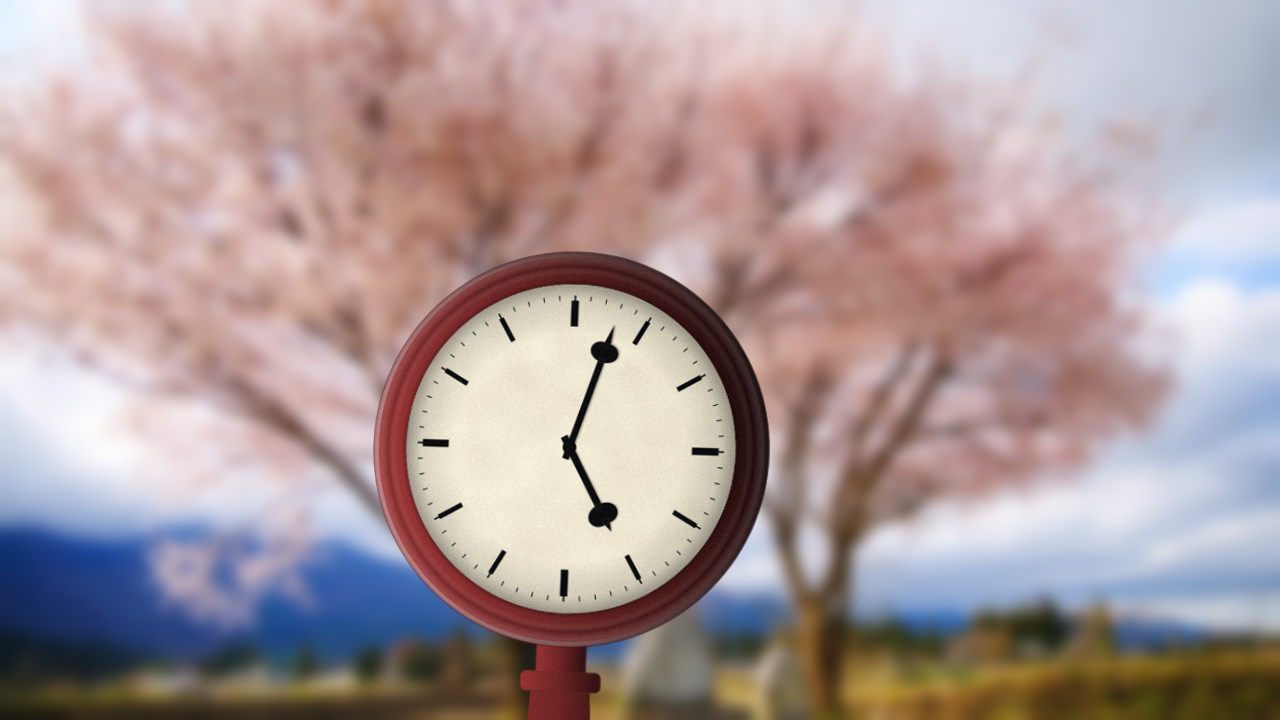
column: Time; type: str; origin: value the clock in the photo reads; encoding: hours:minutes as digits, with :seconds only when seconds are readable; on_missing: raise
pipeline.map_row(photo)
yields 5:03
